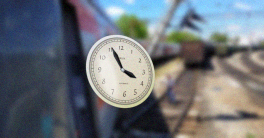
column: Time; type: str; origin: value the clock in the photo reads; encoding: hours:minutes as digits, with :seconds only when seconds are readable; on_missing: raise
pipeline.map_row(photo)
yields 3:56
